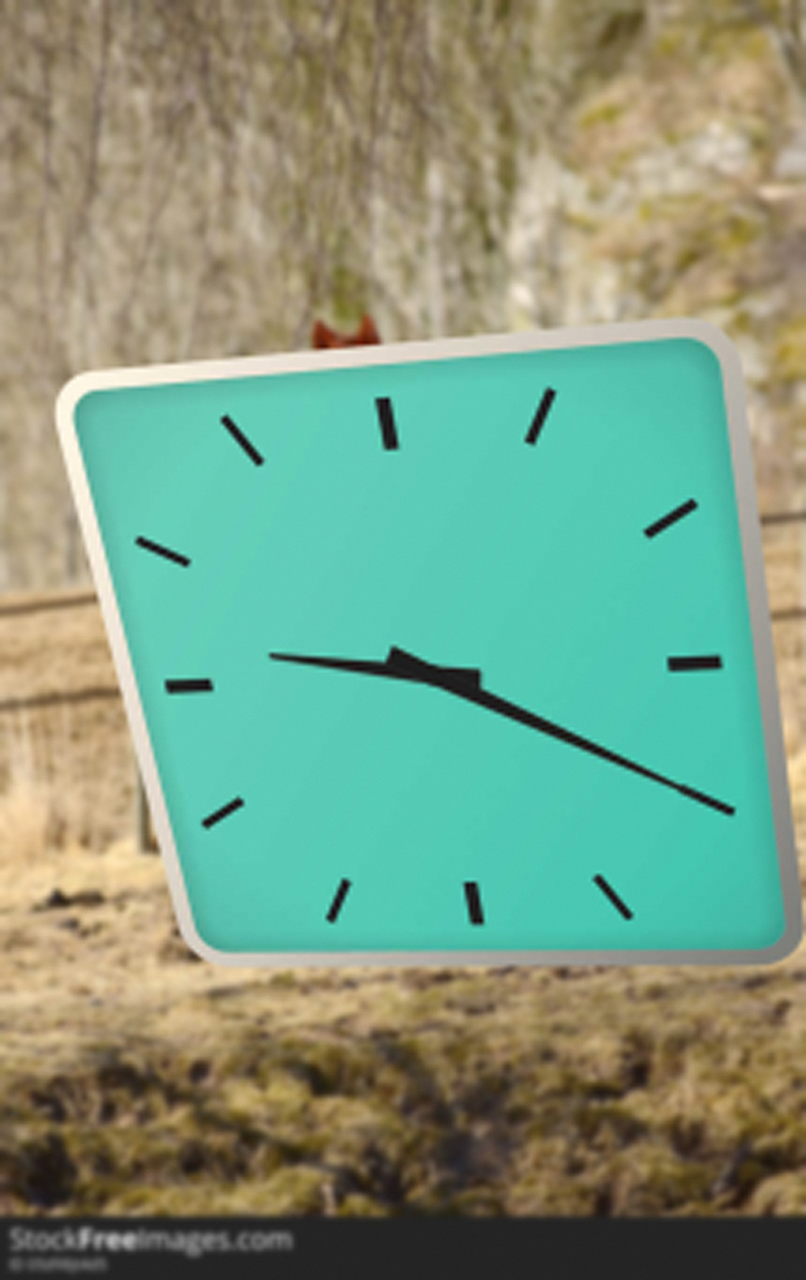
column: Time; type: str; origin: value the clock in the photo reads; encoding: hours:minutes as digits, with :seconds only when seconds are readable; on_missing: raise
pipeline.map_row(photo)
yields 9:20
